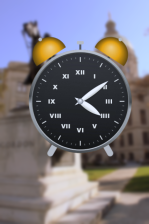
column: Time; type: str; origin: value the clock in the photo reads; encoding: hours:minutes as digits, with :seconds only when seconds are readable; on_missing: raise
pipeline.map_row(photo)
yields 4:09
